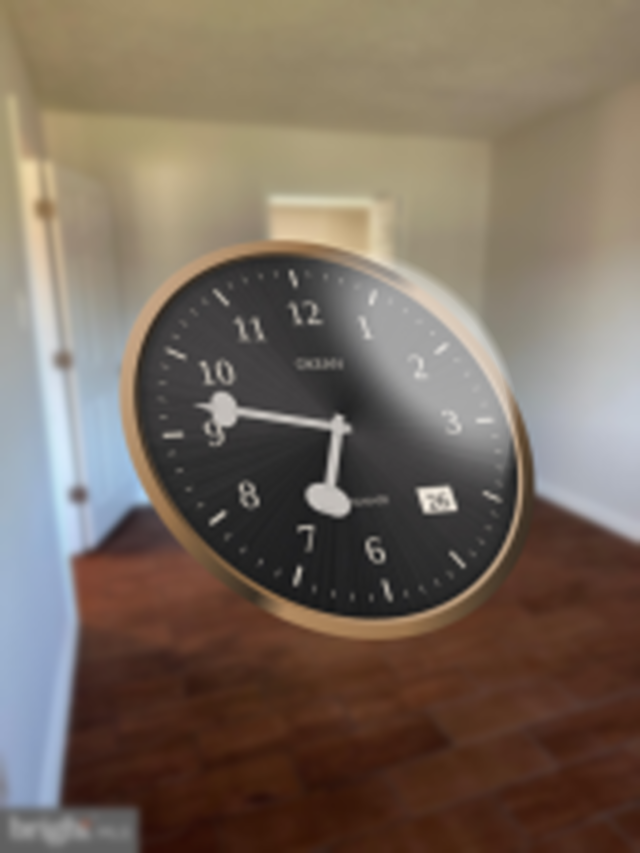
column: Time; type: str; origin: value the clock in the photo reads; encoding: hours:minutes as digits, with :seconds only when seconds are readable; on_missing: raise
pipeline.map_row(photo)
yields 6:47
